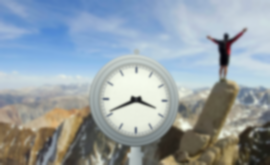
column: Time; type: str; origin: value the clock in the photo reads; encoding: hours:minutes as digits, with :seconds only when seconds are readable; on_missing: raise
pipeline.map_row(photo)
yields 3:41
